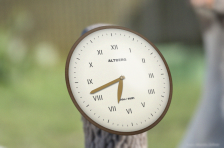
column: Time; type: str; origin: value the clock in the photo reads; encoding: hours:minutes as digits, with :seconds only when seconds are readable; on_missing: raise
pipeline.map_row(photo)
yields 6:42
